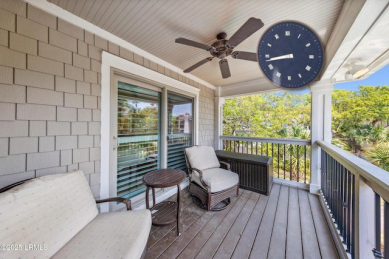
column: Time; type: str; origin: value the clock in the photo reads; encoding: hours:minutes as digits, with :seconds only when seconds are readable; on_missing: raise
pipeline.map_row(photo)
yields 8:43
